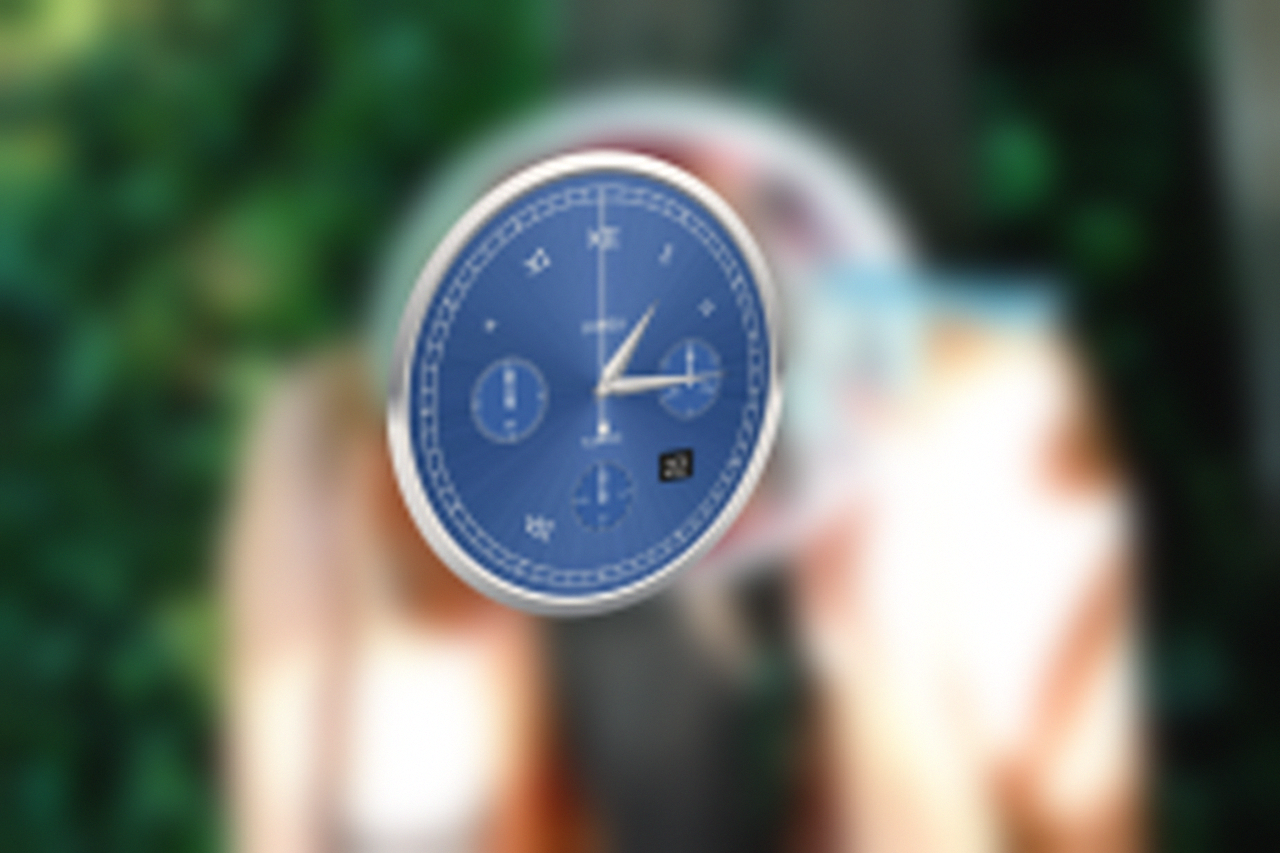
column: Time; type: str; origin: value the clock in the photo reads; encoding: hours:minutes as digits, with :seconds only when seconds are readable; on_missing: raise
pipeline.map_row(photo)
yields 1:15
